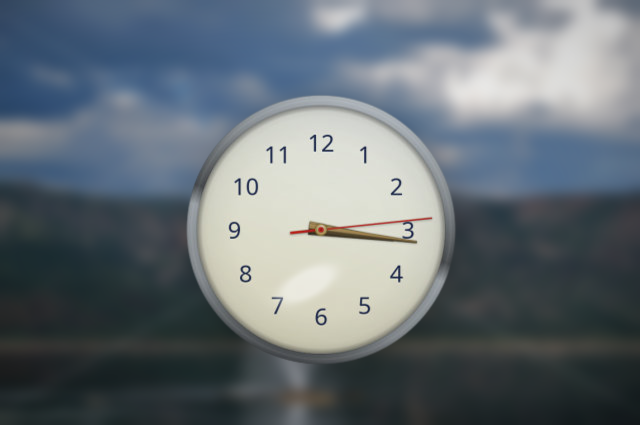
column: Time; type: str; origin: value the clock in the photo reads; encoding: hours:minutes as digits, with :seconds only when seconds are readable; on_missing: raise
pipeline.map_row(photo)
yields 3:16:14
